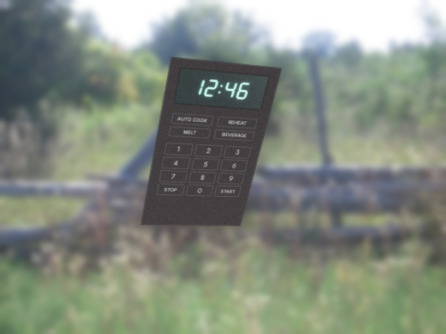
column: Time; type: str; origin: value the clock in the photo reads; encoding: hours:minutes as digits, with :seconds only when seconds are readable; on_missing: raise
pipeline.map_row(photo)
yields 12:46
